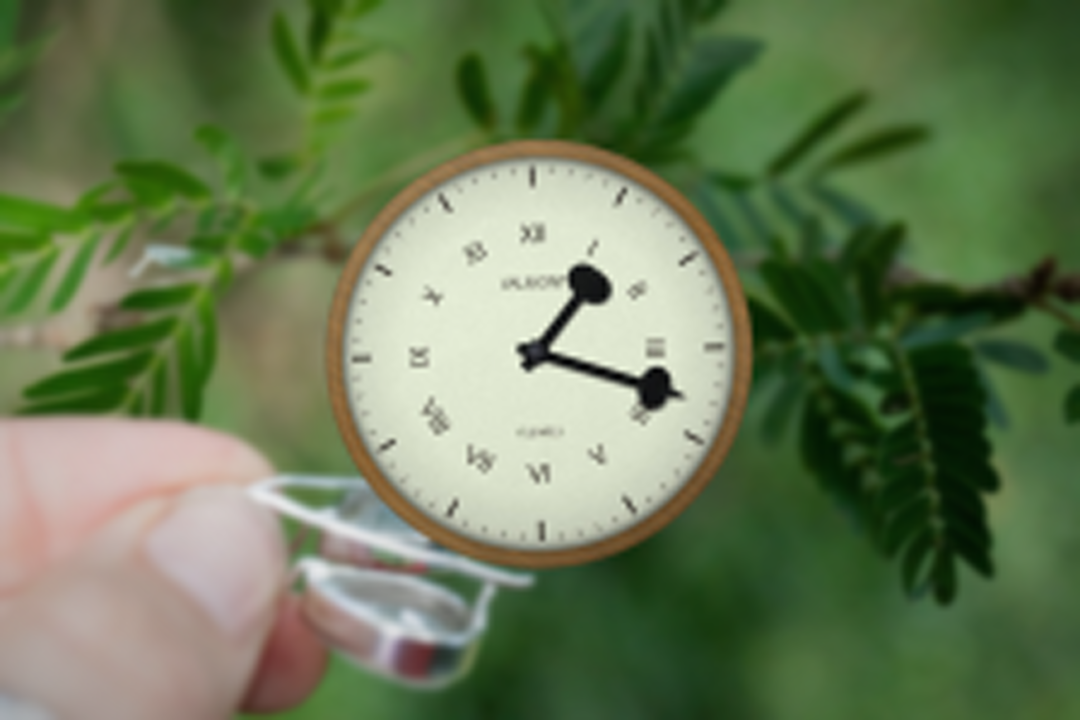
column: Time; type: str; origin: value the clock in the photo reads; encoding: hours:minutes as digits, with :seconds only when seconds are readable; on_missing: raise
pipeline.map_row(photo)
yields 1:18
